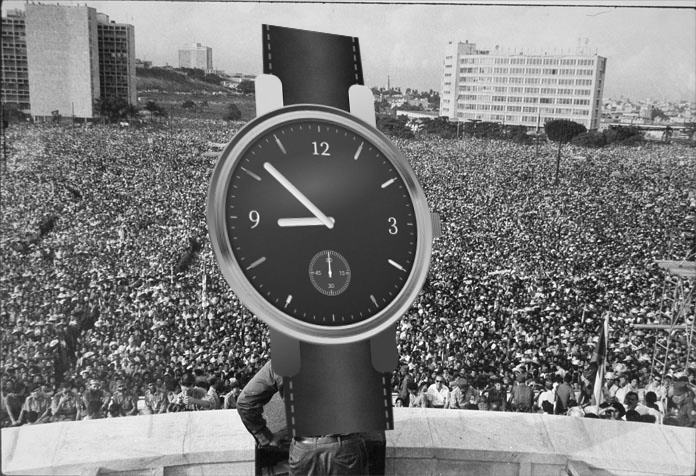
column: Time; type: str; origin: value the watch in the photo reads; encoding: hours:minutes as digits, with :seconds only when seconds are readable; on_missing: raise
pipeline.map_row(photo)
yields 8:52
